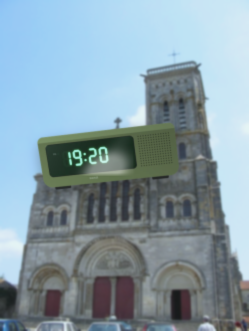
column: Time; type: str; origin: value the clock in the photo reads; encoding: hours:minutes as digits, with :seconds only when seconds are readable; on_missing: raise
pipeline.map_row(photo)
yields 19:20
